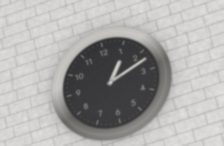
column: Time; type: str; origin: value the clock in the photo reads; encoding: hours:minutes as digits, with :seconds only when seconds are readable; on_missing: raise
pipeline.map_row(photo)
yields 1:12
